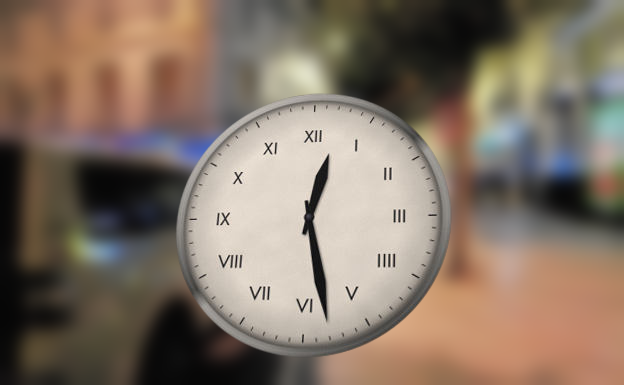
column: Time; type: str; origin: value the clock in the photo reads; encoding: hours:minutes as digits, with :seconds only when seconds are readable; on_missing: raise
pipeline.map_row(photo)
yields 12:28
